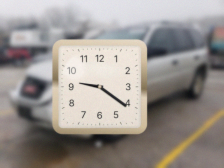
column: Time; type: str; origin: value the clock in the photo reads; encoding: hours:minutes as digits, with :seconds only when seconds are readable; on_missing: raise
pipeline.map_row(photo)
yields 9:21
